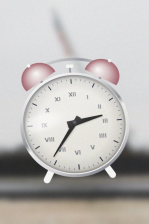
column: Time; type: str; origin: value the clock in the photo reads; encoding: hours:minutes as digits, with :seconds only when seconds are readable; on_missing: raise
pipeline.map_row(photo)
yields 2:36
